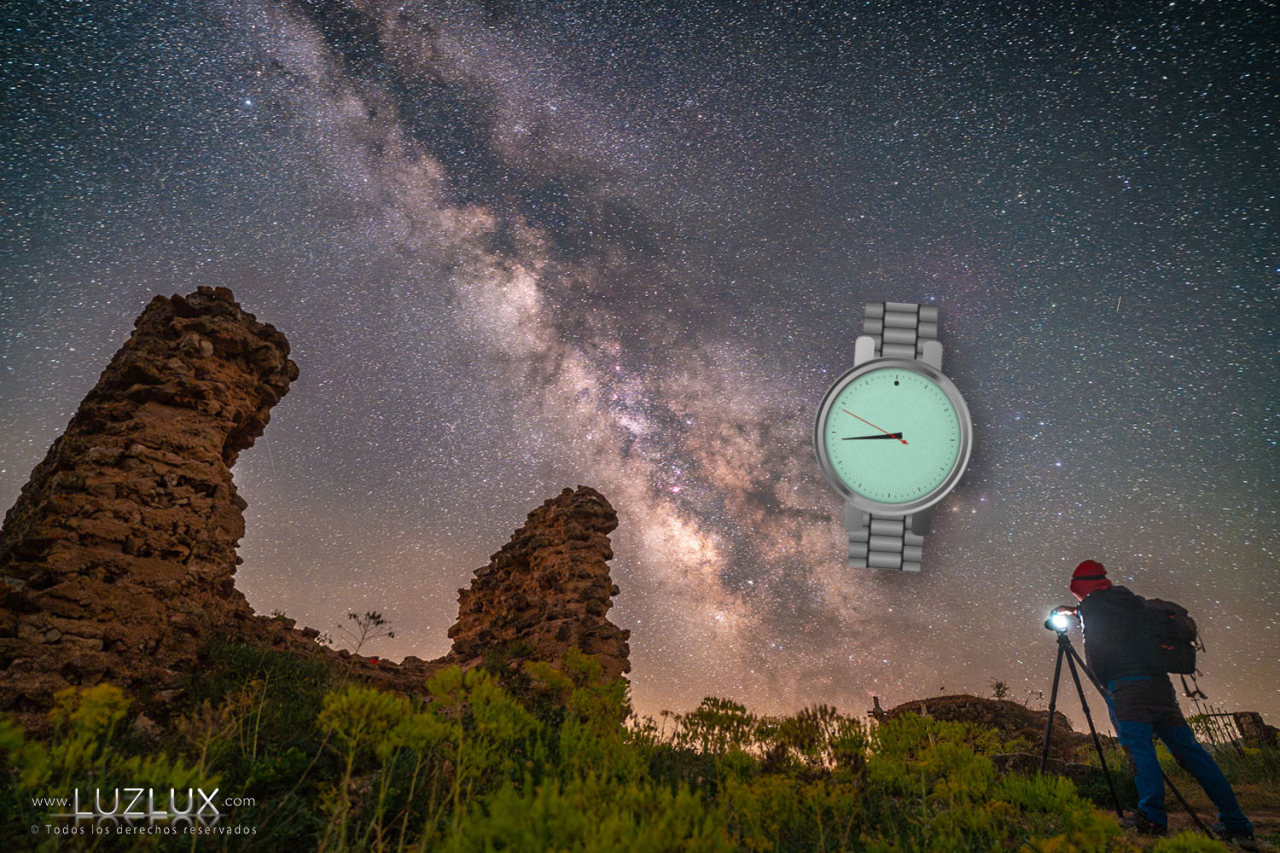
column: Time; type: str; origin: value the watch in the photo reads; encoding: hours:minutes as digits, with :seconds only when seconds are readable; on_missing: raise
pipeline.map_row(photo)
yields 8:43:49
